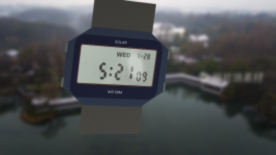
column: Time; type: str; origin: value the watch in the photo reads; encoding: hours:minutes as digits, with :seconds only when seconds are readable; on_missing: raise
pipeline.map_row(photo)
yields 5:21:09
